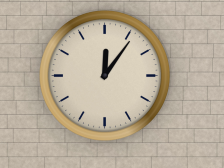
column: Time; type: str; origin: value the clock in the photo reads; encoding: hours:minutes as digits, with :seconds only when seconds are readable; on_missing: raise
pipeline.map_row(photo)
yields 12:06
